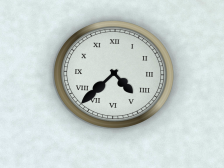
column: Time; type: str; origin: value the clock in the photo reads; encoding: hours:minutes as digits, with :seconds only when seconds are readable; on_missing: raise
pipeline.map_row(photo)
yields 4:37
